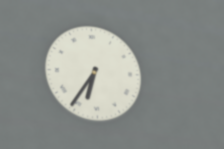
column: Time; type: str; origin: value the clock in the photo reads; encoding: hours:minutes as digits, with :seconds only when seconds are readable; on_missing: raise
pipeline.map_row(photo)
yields 6:36
